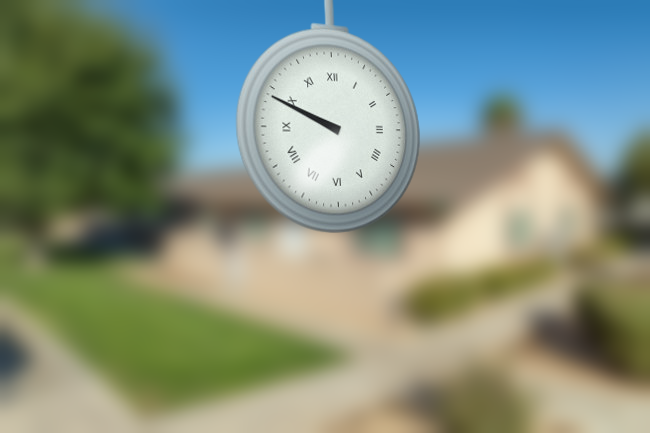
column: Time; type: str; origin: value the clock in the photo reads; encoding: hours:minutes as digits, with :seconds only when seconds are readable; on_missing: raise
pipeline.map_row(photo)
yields 9:49
